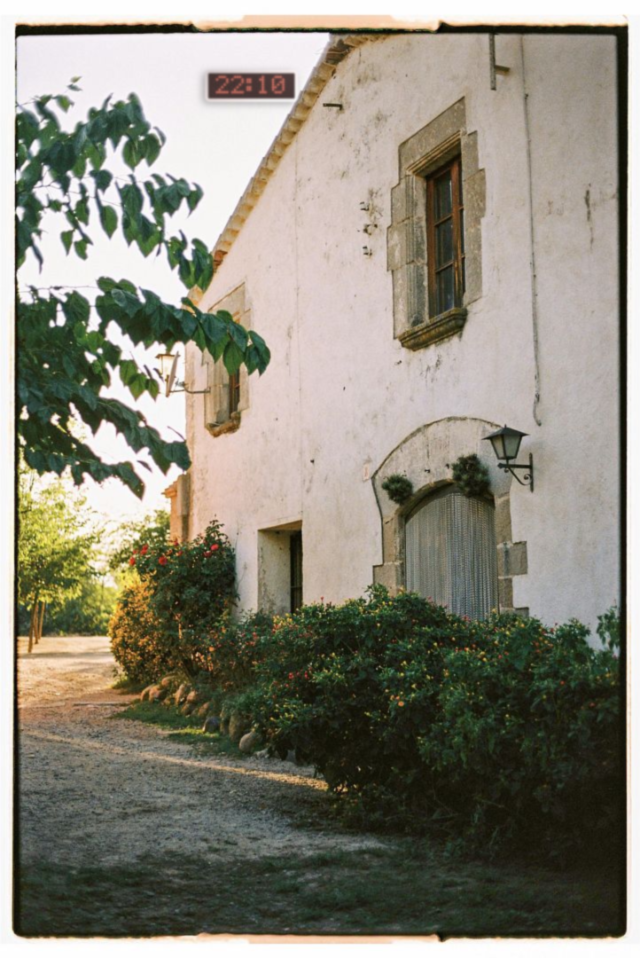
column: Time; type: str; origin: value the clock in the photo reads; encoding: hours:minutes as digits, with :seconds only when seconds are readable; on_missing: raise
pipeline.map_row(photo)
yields 22:10
